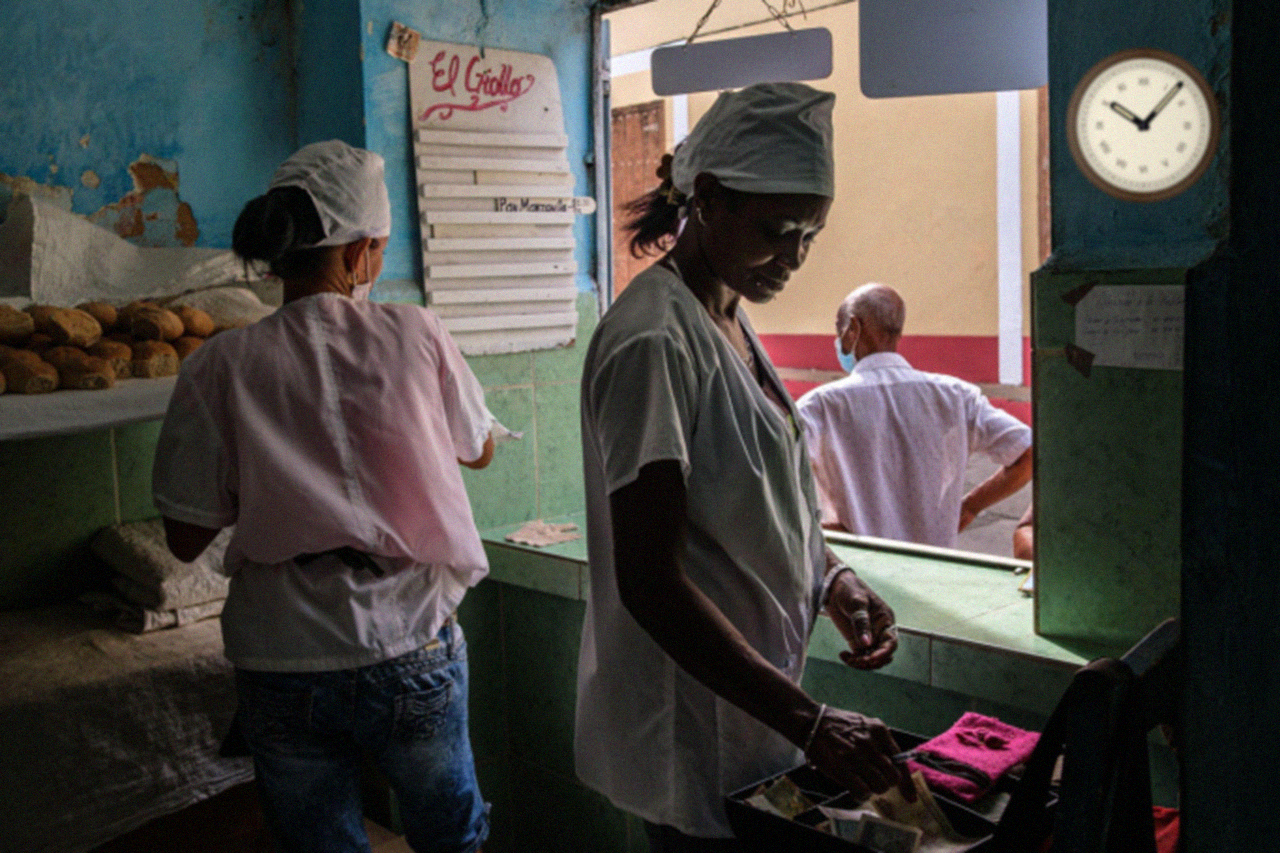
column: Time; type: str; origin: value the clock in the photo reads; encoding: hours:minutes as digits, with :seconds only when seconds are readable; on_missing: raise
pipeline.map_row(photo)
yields 10:07
